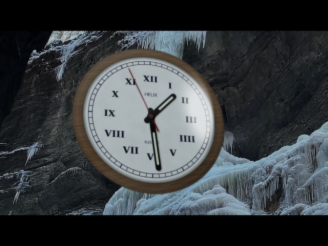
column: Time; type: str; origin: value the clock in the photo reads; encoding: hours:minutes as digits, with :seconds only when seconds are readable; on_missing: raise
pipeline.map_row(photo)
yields 1:28:56
